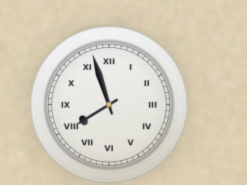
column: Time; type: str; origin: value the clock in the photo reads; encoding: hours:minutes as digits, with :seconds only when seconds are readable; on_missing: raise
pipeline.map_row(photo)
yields 7:57
